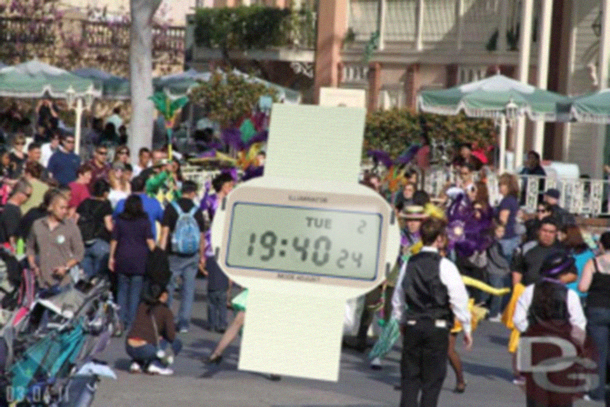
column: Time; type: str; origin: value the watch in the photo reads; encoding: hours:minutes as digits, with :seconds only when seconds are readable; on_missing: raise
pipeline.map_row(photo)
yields 19:40:24
